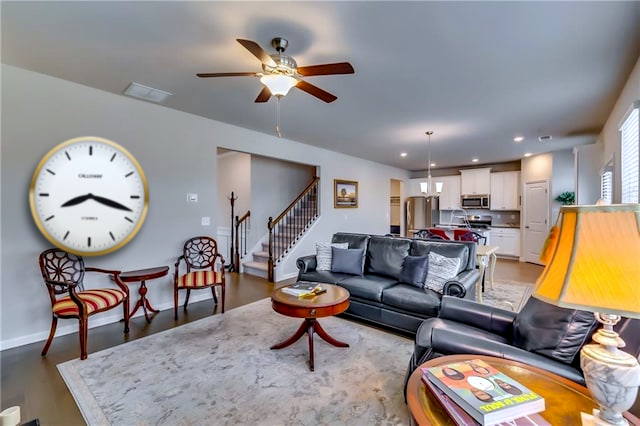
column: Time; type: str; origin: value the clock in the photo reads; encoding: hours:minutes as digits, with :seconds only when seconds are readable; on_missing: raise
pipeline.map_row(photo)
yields 8:18
